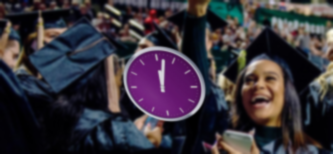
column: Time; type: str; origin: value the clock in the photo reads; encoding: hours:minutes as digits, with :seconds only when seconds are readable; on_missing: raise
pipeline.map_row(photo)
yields 12:02
